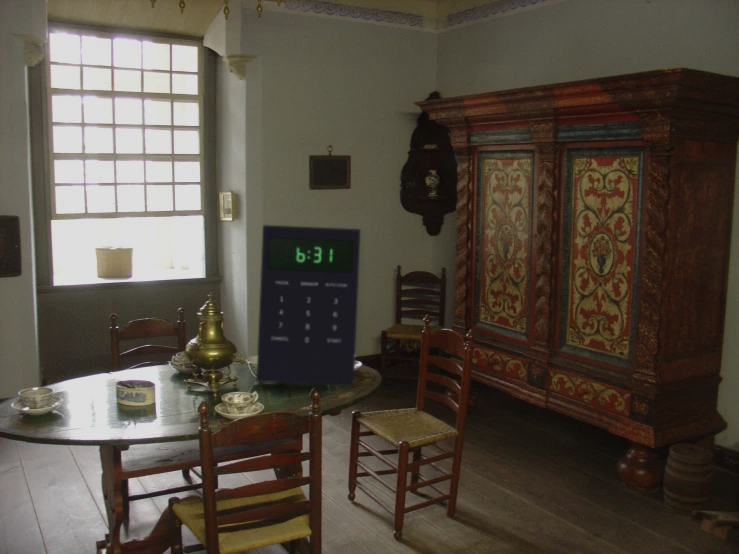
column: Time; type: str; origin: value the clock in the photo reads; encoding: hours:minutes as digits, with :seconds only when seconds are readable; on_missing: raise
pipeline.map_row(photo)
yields 6:31
